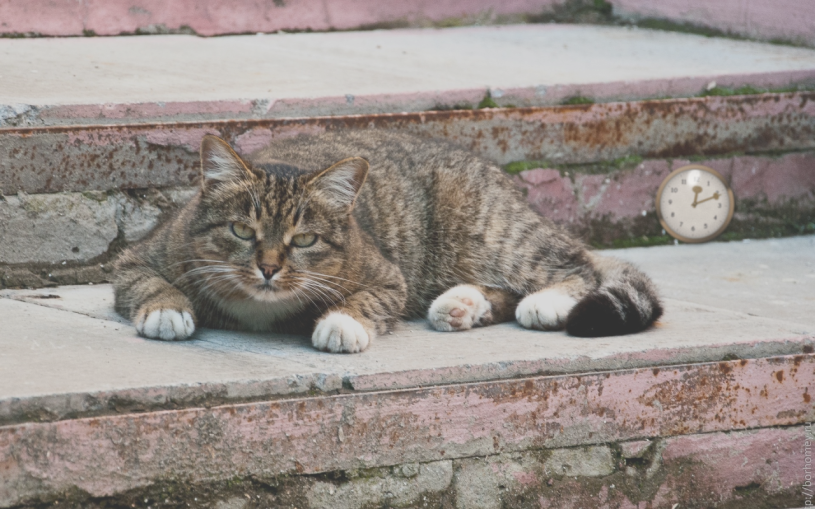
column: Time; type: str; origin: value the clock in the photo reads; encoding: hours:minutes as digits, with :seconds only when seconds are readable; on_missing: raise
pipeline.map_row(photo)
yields 12:11
